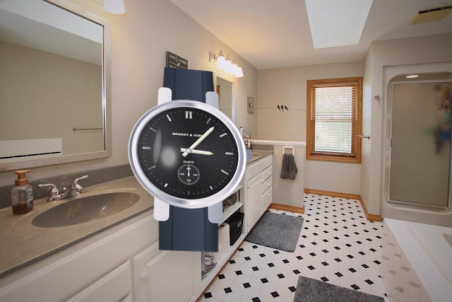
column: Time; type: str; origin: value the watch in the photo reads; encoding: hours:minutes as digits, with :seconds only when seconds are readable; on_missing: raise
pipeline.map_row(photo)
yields 3:07
